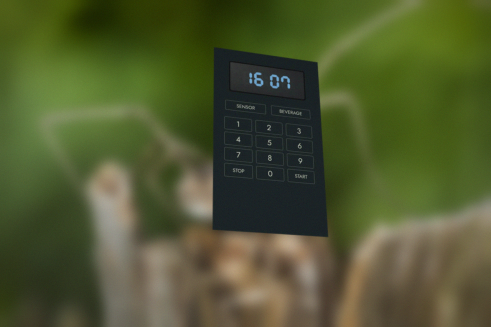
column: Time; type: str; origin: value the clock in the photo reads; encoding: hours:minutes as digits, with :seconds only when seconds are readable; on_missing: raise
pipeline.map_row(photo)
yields 16:07
